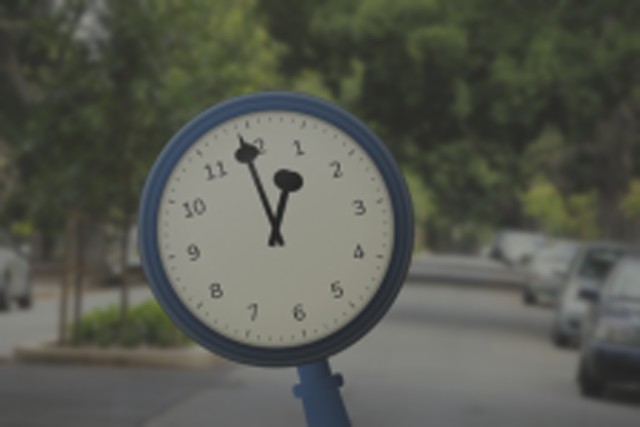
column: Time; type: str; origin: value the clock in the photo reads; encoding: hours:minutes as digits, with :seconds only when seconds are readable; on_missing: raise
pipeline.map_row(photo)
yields 12:59
